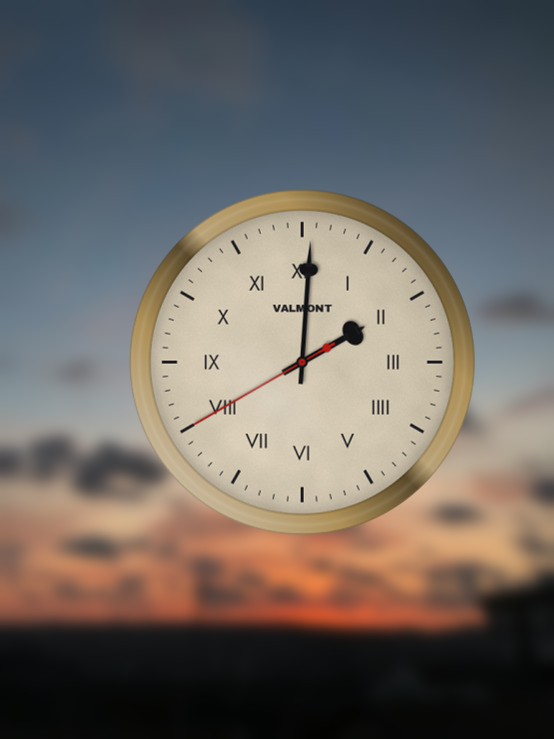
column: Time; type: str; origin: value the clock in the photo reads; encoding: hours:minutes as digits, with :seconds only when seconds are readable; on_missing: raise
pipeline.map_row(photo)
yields 2:00:40
